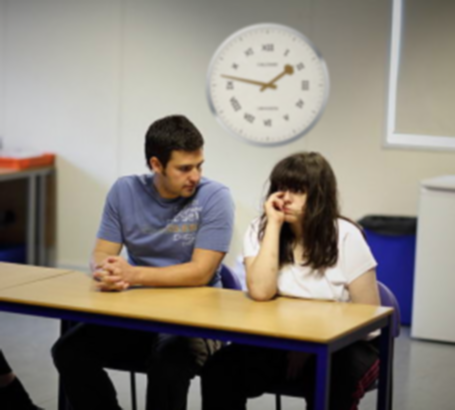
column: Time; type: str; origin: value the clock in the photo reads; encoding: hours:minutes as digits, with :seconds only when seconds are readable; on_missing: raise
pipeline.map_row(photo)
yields 1:47
